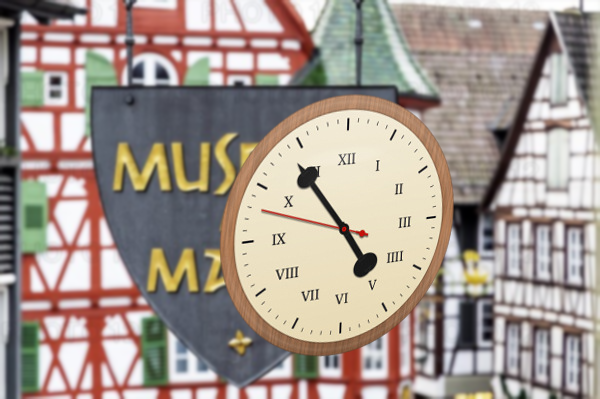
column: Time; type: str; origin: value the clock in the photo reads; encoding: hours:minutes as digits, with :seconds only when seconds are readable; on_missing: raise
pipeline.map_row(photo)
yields 4:53:48
